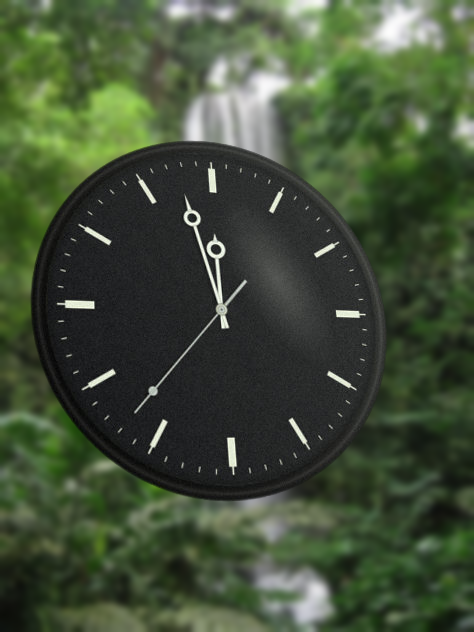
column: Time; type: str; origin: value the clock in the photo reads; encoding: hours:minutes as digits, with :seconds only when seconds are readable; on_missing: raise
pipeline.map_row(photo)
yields 11:57:37
